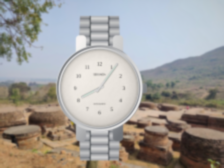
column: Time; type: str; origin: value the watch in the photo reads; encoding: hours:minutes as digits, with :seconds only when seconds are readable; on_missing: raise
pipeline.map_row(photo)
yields 8:06
